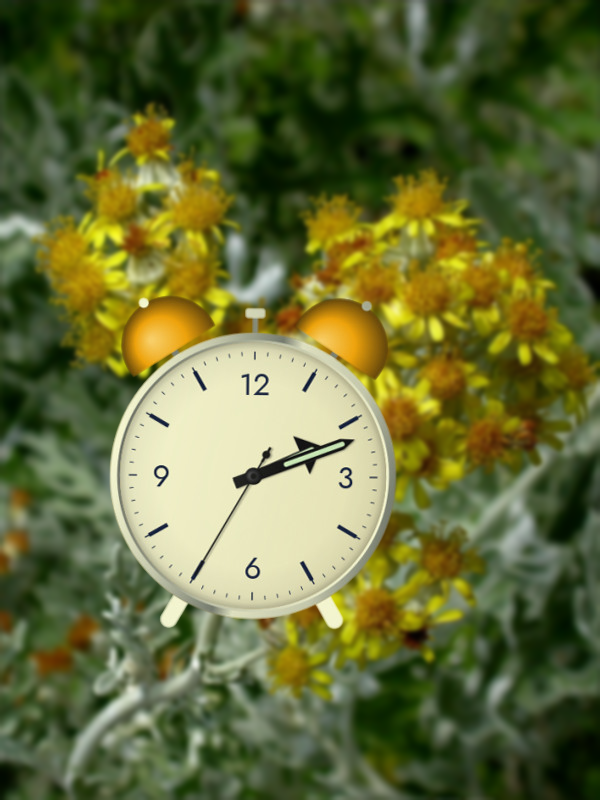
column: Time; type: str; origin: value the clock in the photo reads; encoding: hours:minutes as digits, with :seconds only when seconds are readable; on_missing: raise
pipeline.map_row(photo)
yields 2:11:35
